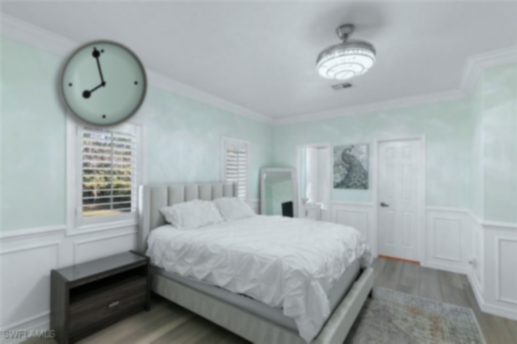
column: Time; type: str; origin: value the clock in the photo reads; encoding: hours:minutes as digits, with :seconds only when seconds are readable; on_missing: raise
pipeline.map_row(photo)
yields 7:58
